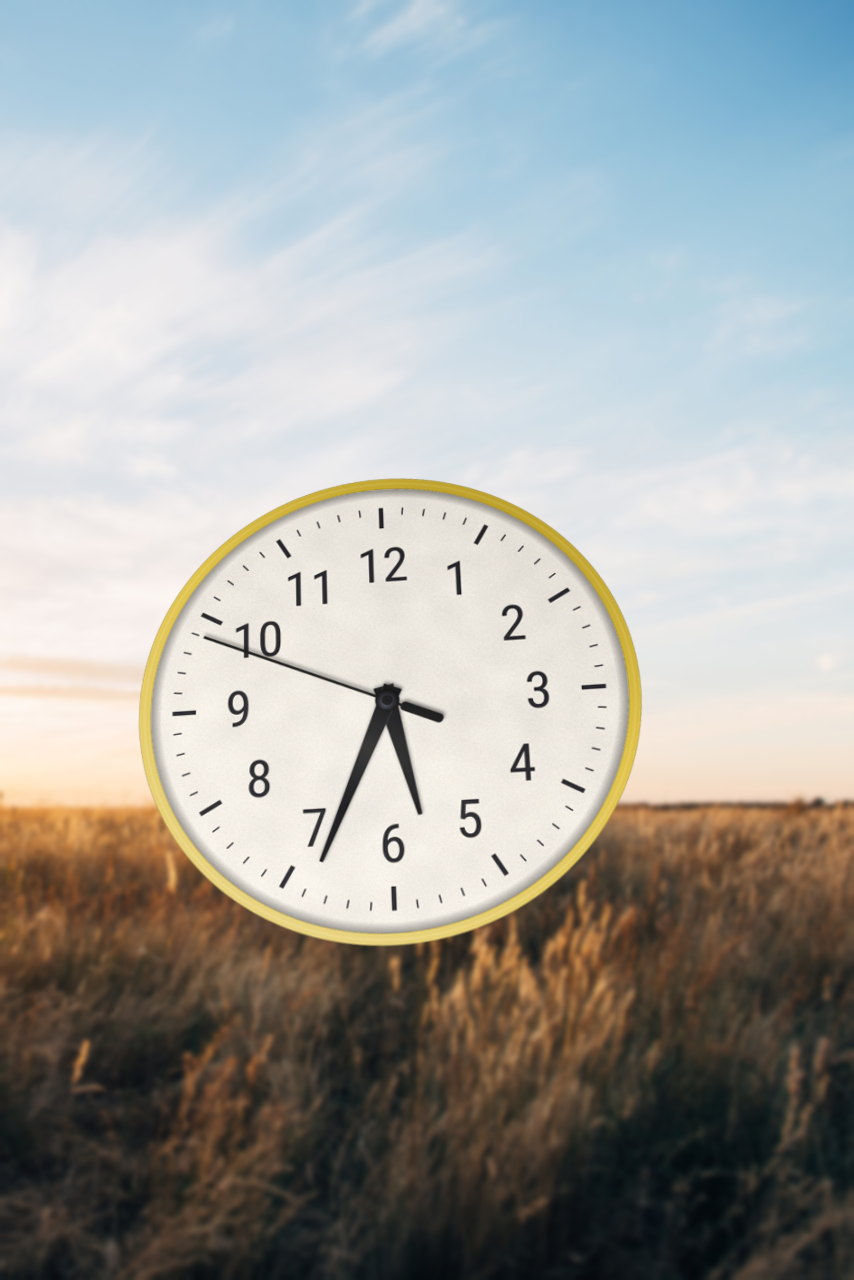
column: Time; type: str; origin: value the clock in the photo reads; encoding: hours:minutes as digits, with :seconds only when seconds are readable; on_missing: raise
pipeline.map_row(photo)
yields 5:33:49
